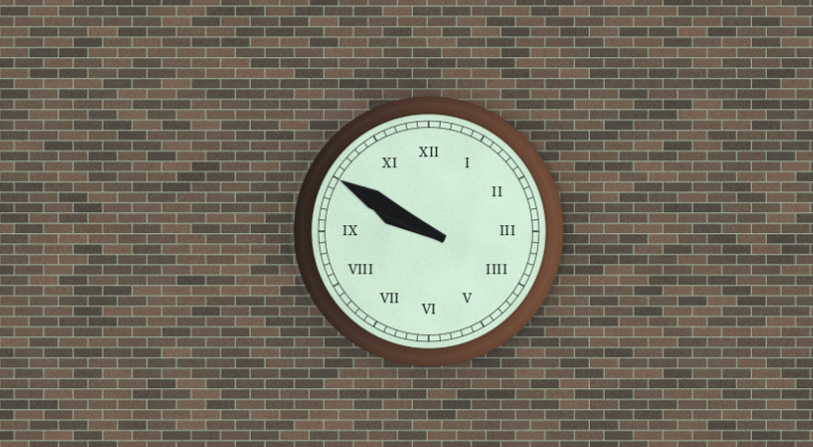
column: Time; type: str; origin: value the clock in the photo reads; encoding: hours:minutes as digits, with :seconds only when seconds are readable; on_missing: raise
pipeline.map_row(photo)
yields 9:50
